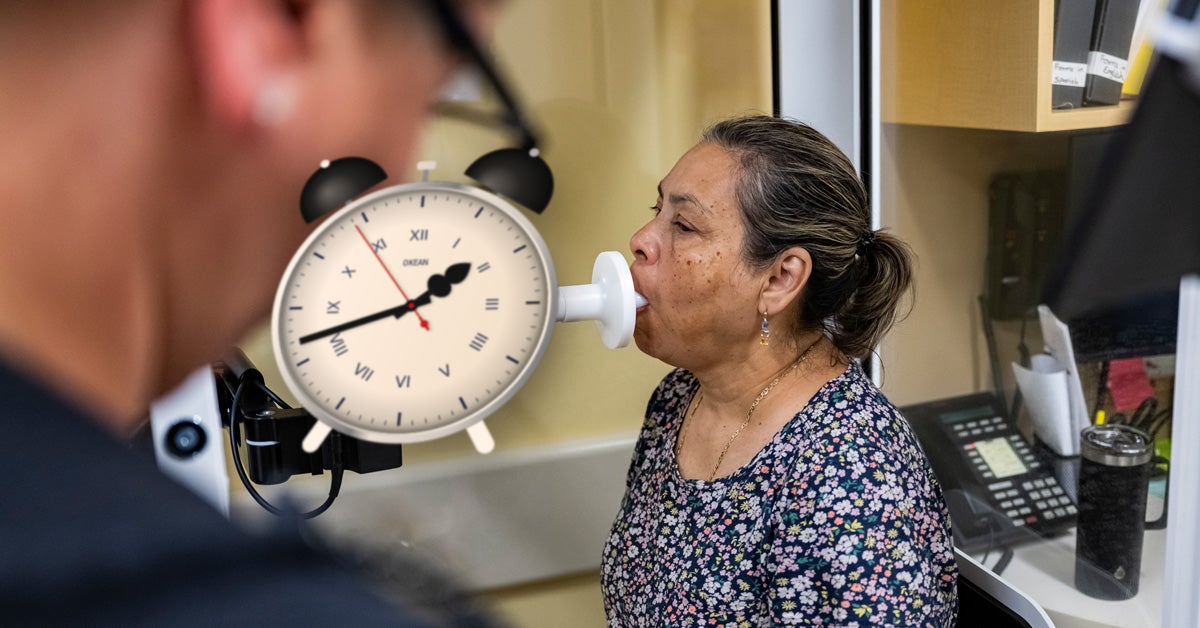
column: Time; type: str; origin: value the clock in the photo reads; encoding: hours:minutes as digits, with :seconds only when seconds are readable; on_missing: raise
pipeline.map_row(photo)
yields 1:41:54
